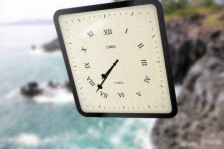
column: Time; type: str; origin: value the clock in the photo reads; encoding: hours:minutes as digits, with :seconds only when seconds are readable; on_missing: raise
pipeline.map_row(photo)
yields 7:37
